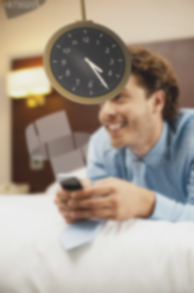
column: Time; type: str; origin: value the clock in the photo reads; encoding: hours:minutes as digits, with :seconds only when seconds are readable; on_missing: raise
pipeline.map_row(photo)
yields 4:25
